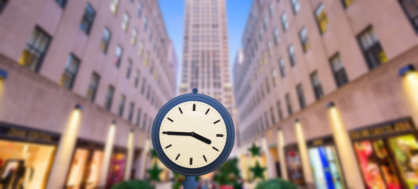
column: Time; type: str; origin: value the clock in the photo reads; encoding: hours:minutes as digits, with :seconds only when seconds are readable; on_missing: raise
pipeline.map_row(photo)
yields 3:45
